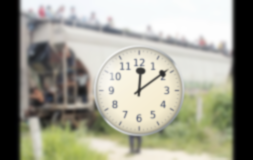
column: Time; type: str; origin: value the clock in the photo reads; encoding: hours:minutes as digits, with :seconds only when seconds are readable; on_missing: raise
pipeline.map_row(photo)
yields 12:09
